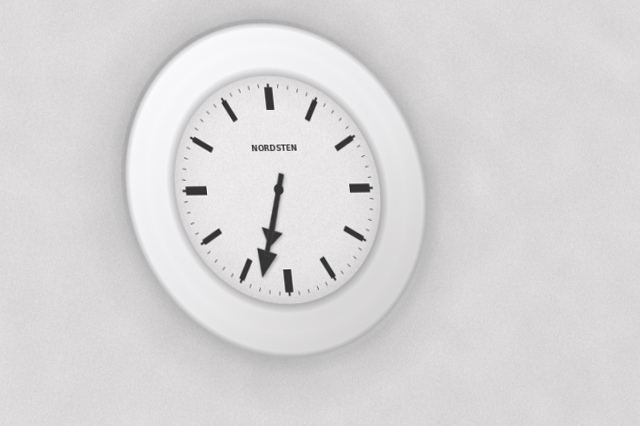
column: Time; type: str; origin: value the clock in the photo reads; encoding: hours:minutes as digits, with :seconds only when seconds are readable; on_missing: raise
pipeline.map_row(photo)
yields 6:33
